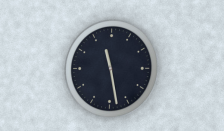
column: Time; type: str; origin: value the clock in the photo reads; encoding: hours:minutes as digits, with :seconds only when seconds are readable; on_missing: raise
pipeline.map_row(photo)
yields 11:28
